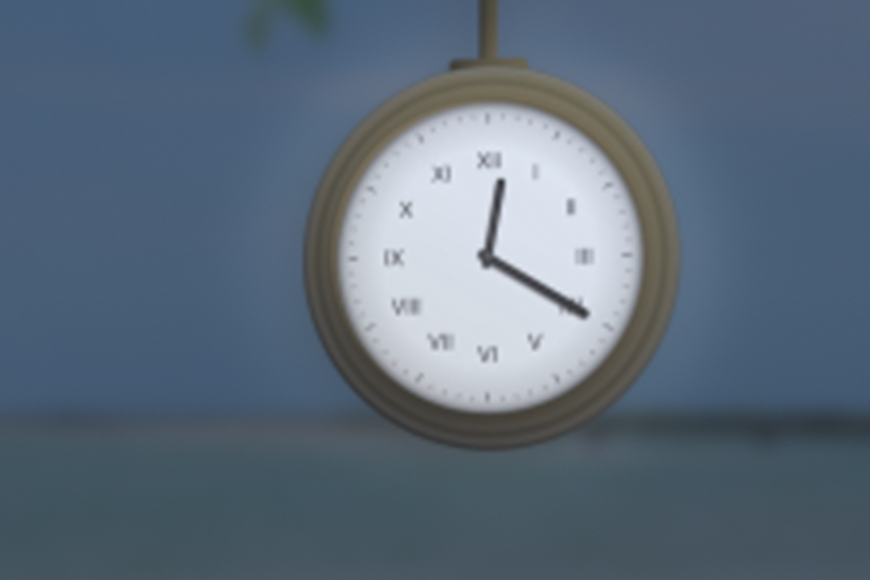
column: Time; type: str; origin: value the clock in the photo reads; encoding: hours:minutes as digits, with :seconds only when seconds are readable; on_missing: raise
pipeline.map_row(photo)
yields 12:20
